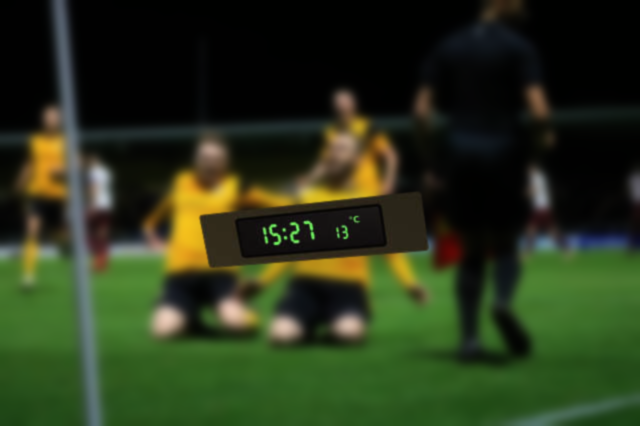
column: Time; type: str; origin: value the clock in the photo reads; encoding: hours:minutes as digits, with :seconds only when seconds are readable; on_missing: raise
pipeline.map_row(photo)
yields 15:27
